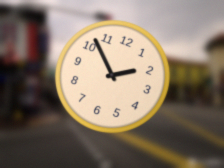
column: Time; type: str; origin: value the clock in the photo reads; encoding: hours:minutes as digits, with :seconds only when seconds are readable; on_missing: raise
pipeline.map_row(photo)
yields 1:52
